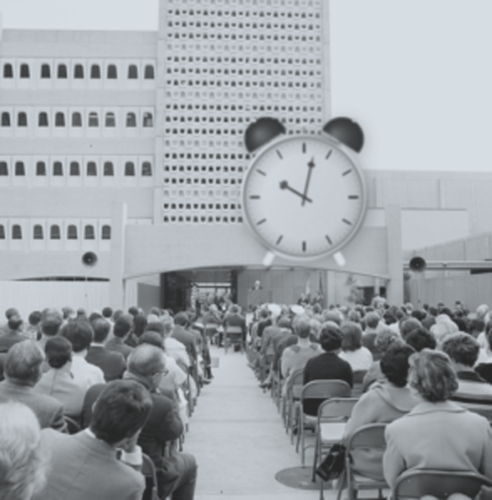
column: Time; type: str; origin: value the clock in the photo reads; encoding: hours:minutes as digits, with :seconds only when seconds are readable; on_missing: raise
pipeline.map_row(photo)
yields 10:02
